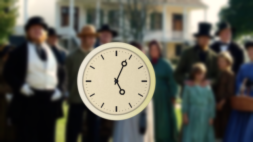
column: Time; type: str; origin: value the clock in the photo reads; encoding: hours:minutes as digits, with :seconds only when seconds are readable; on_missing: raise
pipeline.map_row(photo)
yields 5:04
